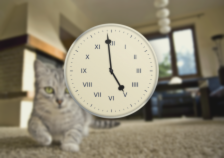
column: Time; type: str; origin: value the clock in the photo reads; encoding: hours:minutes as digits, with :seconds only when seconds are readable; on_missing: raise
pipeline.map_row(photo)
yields 4:59
